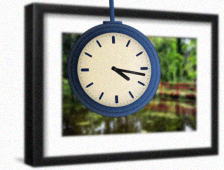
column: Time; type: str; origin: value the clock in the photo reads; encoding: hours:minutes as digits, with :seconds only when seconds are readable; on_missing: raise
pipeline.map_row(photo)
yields 4:17
